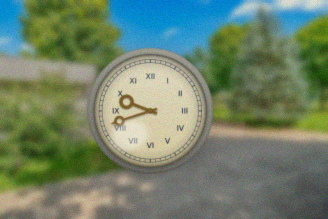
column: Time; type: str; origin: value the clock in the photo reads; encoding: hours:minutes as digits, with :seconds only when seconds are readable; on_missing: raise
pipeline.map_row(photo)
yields 9:42
